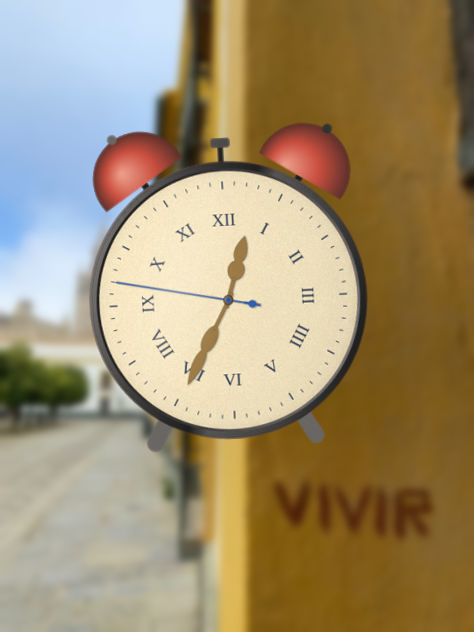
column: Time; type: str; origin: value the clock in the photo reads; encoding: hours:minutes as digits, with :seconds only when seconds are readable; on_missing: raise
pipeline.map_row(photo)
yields 12:34:47
